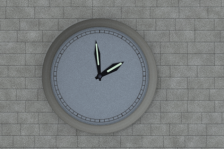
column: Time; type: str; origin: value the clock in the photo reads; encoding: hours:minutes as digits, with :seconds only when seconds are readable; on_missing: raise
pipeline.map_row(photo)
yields 1:59
